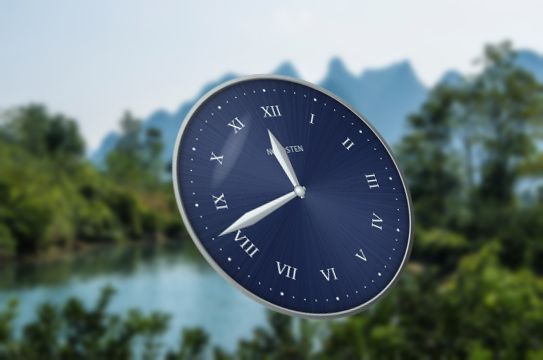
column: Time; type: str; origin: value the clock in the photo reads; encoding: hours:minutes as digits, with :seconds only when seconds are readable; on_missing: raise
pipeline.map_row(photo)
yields 11:42
